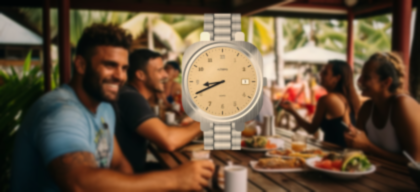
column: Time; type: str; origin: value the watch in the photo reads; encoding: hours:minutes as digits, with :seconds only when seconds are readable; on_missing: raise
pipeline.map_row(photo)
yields 8:41
